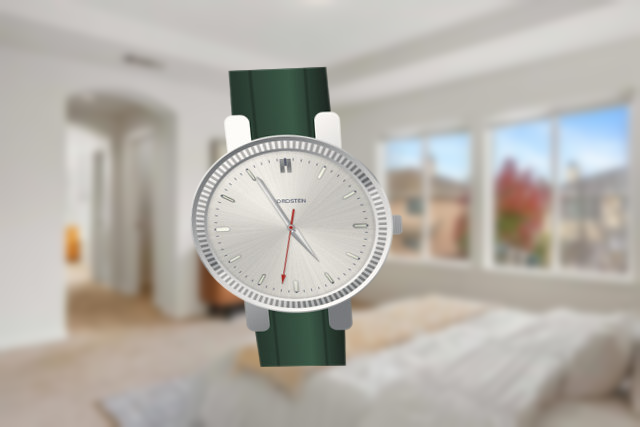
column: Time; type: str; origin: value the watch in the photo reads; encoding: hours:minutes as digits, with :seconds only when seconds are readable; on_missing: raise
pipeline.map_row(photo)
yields 4:55:32
